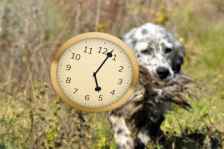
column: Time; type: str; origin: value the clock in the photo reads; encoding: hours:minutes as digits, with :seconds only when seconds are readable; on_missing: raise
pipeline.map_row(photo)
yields 5:03
